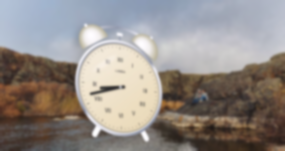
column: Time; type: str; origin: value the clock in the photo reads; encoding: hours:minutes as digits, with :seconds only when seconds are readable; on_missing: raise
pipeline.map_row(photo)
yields 8:42
